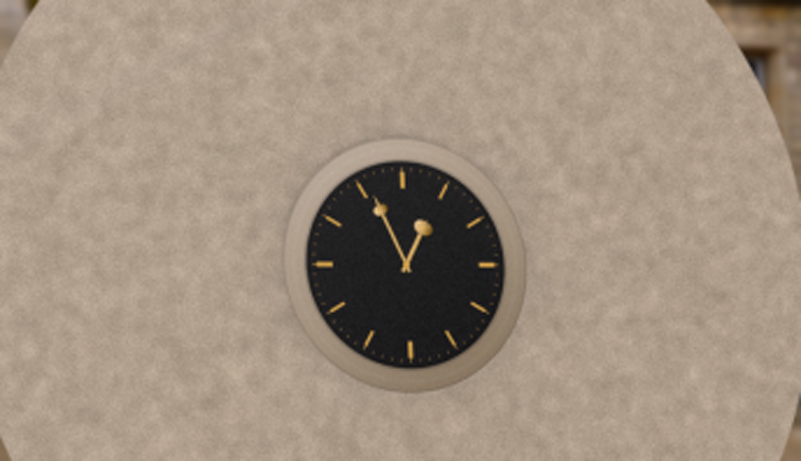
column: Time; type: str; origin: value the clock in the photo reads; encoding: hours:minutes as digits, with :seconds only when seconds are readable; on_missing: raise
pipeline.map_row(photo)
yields 12:56
